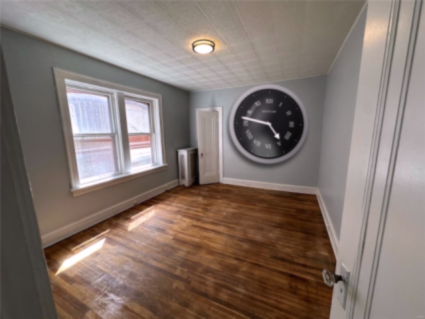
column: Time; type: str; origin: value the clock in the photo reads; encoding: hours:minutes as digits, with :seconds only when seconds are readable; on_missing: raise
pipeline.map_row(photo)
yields 4:47
